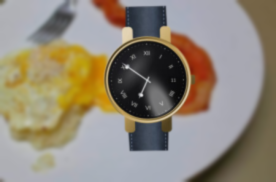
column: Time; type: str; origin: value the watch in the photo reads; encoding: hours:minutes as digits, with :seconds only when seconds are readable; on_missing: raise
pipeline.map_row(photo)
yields 6:51
